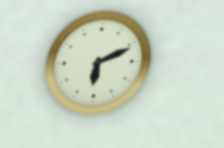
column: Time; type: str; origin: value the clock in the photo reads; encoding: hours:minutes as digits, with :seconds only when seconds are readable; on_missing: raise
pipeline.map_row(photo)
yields 6:11
